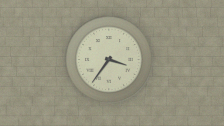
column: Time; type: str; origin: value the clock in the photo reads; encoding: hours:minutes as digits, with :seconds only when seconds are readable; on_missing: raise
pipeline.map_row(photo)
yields 3:36
